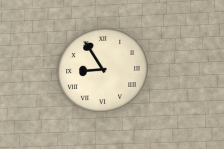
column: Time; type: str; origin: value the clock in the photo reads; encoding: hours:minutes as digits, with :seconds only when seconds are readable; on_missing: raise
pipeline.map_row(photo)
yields 8:55
